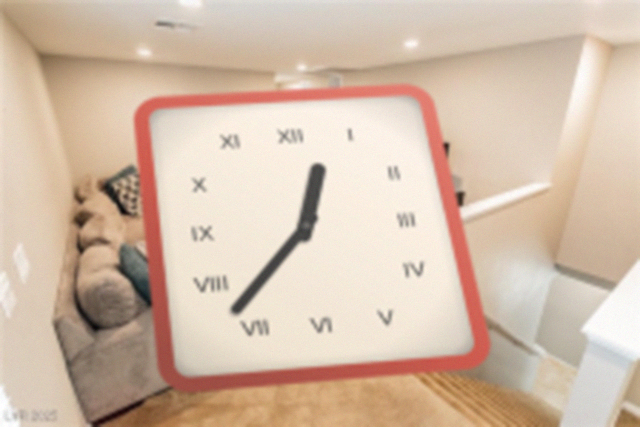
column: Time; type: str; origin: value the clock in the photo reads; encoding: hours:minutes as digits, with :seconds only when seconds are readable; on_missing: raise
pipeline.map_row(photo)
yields 12:37
